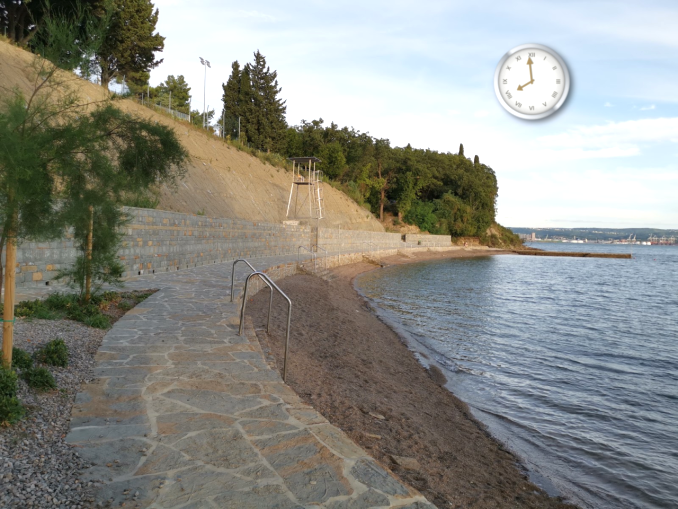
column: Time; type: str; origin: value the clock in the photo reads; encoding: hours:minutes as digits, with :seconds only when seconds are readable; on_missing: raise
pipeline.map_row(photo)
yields 7:59
